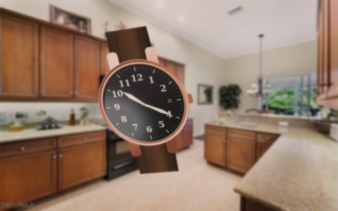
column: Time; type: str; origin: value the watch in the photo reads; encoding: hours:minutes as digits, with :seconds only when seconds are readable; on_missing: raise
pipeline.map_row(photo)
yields 10:20
